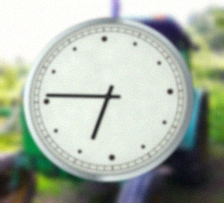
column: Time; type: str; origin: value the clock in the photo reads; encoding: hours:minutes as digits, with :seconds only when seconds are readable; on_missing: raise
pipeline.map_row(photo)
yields 6:46
